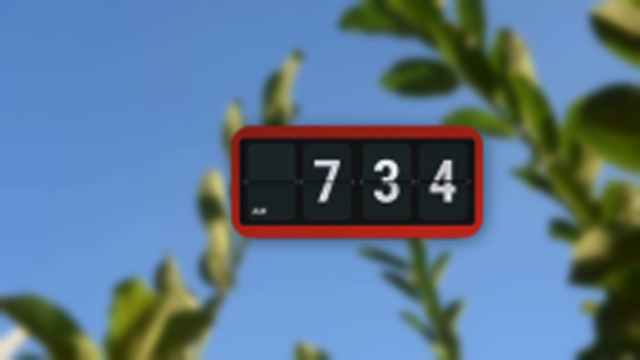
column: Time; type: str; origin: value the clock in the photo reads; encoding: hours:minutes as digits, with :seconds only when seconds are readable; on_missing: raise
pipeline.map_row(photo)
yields 7:34
